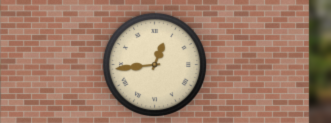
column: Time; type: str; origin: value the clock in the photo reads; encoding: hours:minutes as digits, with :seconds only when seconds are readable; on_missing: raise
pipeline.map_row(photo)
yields 12:44
